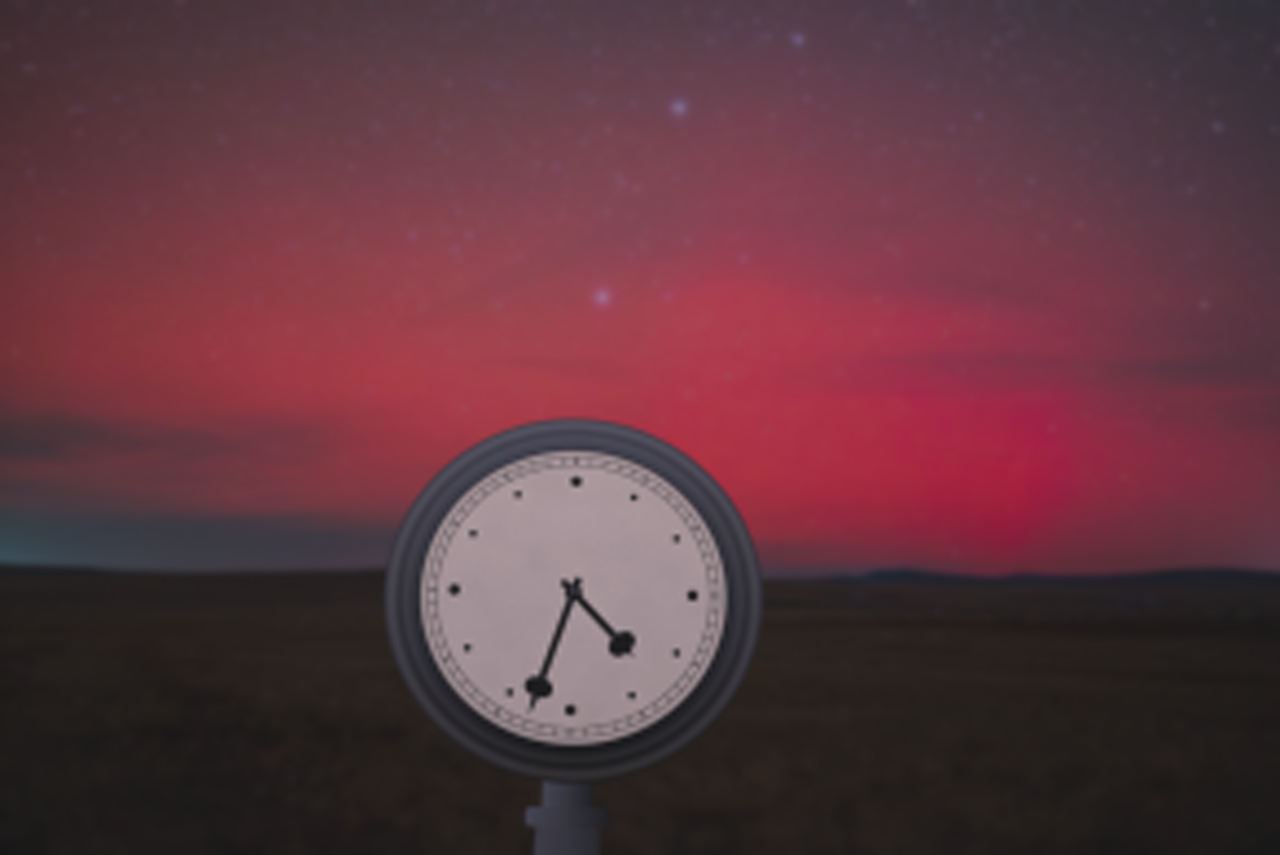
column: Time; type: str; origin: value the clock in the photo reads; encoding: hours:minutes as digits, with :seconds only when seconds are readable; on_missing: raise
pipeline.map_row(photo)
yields 4:33
